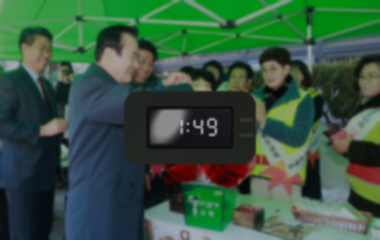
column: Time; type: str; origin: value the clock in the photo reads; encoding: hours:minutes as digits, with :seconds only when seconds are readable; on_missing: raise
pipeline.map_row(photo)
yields 1:49
